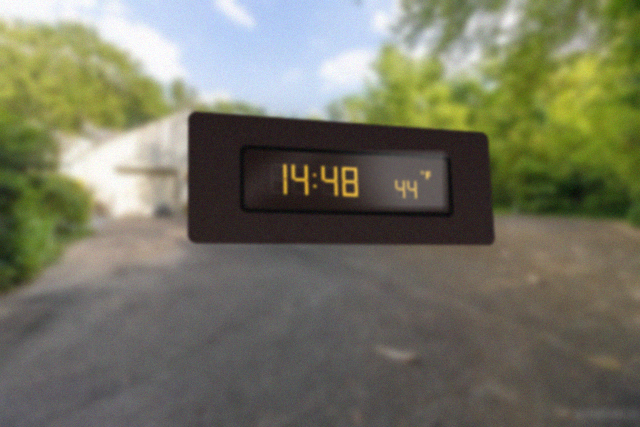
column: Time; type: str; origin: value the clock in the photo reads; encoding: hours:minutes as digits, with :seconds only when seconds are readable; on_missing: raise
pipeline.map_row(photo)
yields 14:48
